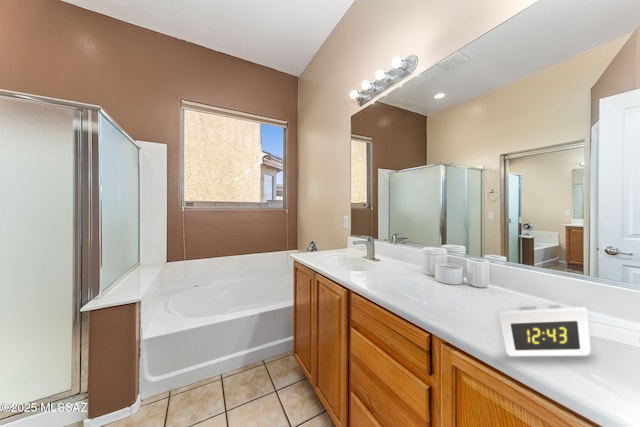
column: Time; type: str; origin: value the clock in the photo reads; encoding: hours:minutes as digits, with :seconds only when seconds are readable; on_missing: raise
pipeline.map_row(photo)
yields 12:43
